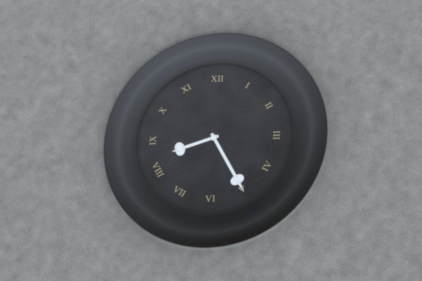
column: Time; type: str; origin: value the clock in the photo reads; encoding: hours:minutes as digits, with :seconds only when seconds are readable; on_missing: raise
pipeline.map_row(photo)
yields 8:25
